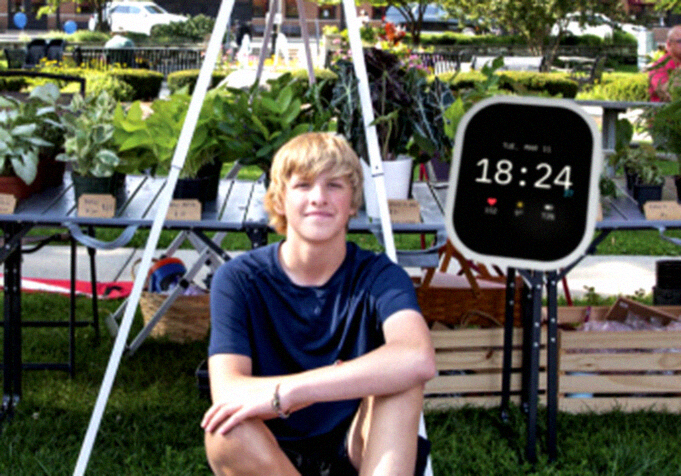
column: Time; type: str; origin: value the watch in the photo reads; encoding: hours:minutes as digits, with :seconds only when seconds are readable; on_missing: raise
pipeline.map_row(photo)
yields 18:24
